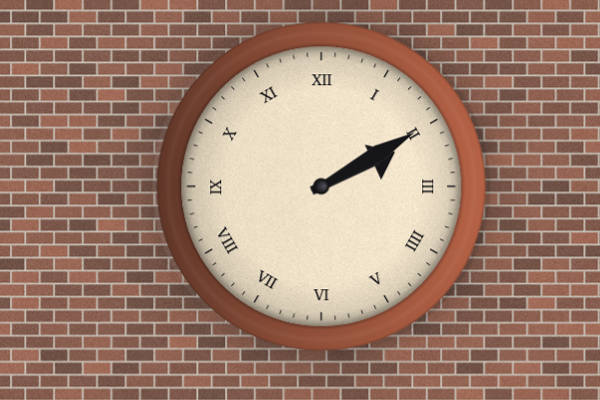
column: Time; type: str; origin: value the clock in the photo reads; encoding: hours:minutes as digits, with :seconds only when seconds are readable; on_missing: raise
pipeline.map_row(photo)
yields 2:10
